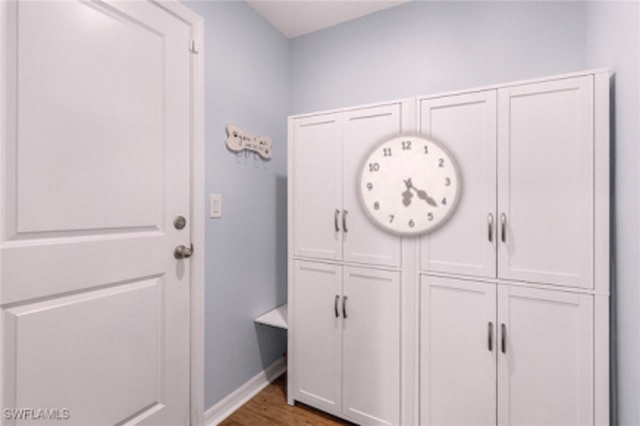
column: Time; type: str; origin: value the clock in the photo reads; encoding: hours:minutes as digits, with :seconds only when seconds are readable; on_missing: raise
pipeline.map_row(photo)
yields 6:22
